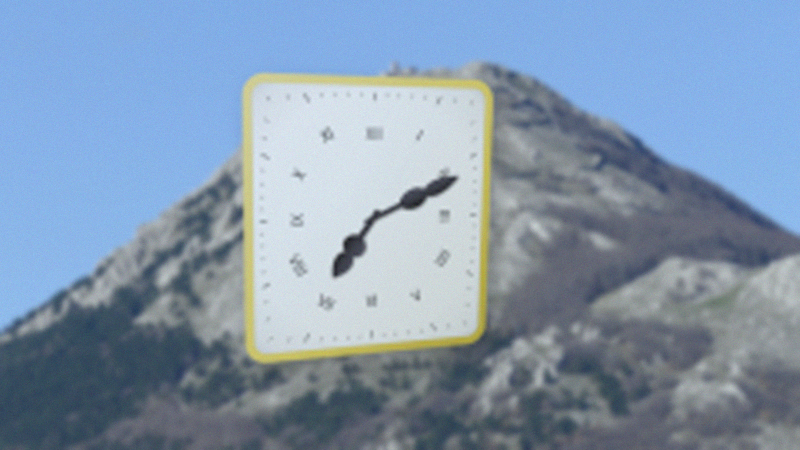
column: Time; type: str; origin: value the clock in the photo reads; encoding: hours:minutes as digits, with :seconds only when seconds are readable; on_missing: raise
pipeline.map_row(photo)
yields 7:11
